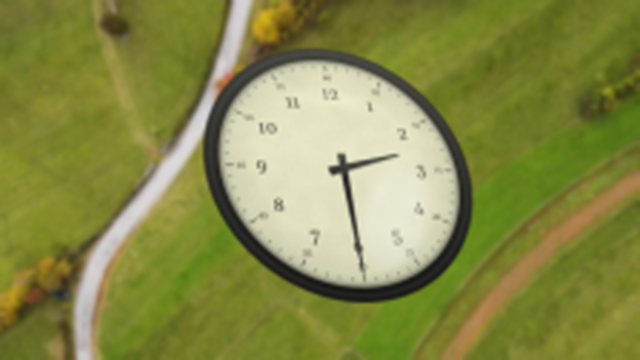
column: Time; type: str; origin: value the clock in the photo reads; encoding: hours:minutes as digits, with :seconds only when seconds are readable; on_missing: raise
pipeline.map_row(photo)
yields 2:30
